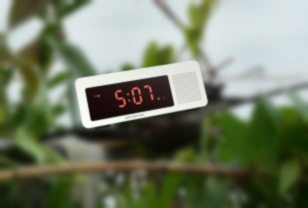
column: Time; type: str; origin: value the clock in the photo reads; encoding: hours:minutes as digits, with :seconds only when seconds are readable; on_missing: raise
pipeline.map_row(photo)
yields 5:07
